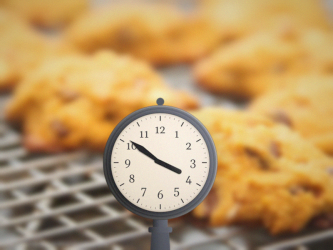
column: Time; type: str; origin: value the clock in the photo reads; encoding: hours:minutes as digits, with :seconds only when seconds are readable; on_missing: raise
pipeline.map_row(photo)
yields 3:51
